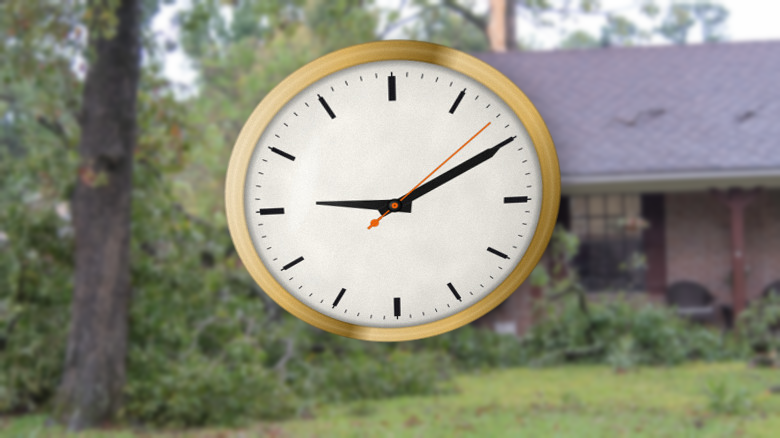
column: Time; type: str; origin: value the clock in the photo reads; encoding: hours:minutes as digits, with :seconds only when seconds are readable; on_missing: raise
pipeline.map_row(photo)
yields 9:10:08
